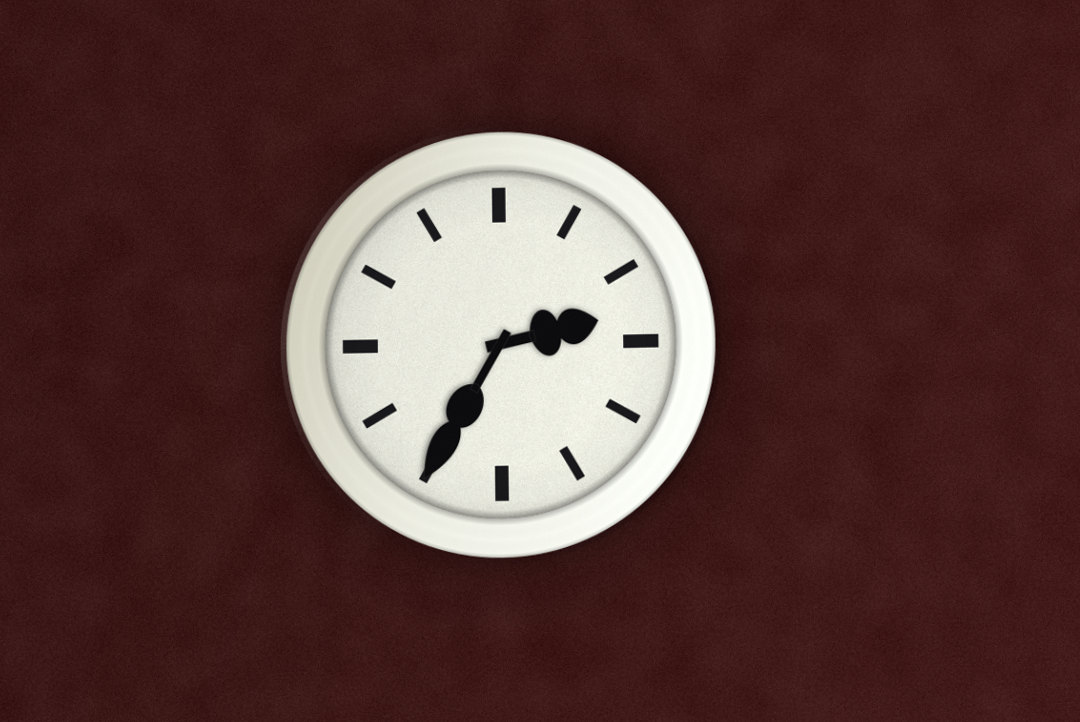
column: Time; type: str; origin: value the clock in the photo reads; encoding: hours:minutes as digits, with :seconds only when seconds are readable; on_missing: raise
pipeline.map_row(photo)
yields 2:35
